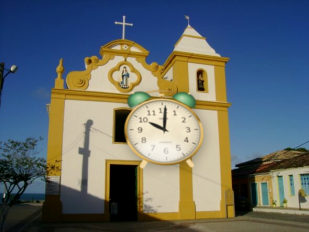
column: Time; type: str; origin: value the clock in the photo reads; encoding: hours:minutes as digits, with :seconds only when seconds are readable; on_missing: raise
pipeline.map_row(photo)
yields 10:01
